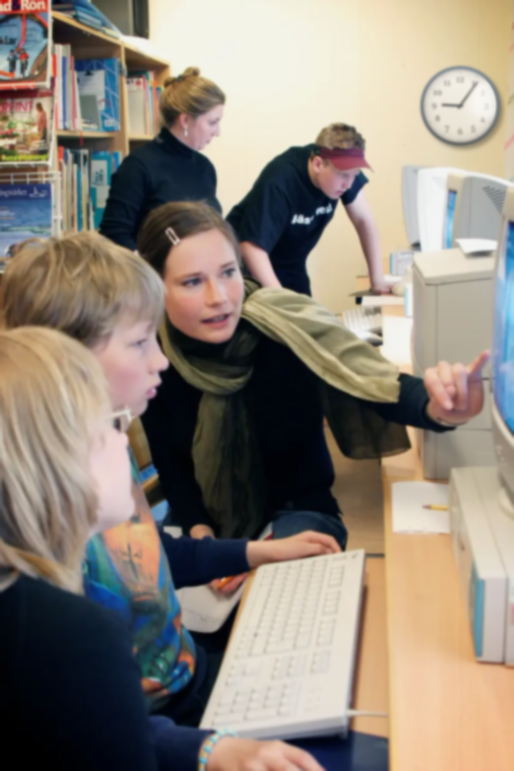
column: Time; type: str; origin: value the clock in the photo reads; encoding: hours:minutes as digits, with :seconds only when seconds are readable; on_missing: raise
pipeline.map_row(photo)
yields 9:06
